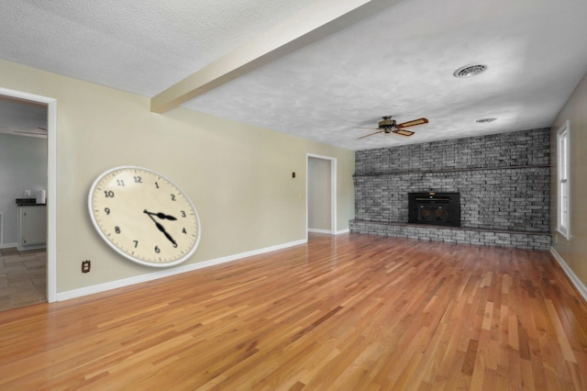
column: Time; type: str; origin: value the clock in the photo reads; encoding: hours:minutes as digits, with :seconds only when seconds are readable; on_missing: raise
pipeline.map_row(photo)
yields 3:25
